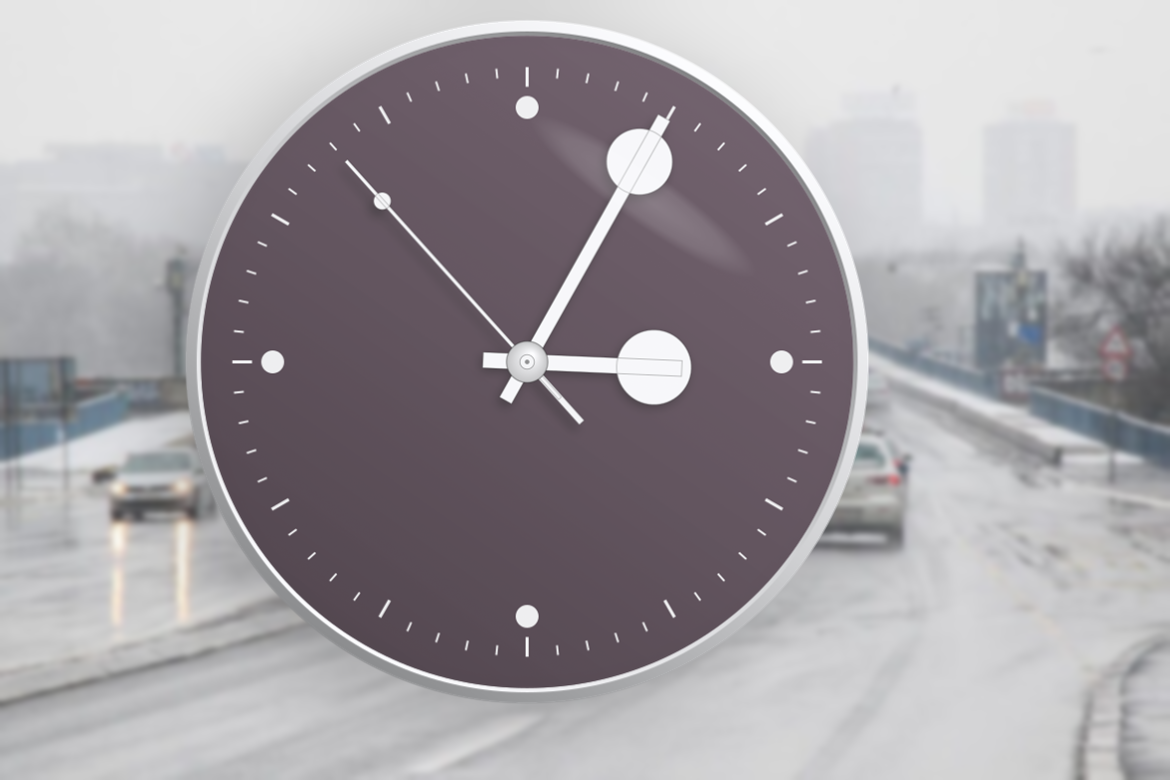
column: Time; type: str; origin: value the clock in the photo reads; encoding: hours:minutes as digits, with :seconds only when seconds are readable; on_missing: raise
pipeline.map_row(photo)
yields 3:04:53
